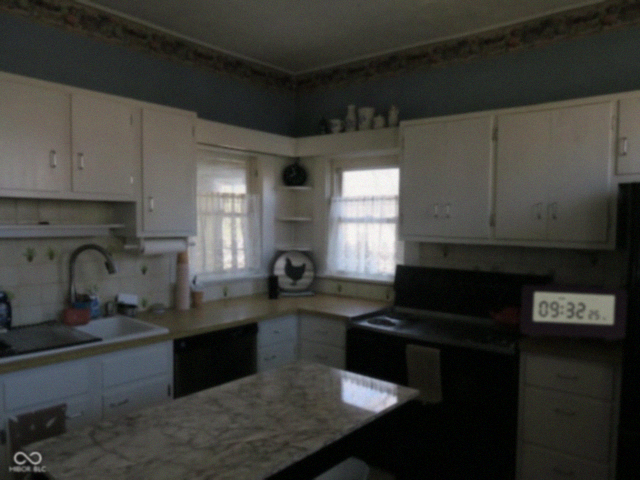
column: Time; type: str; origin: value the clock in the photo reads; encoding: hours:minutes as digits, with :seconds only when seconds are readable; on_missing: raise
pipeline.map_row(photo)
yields 9:32
